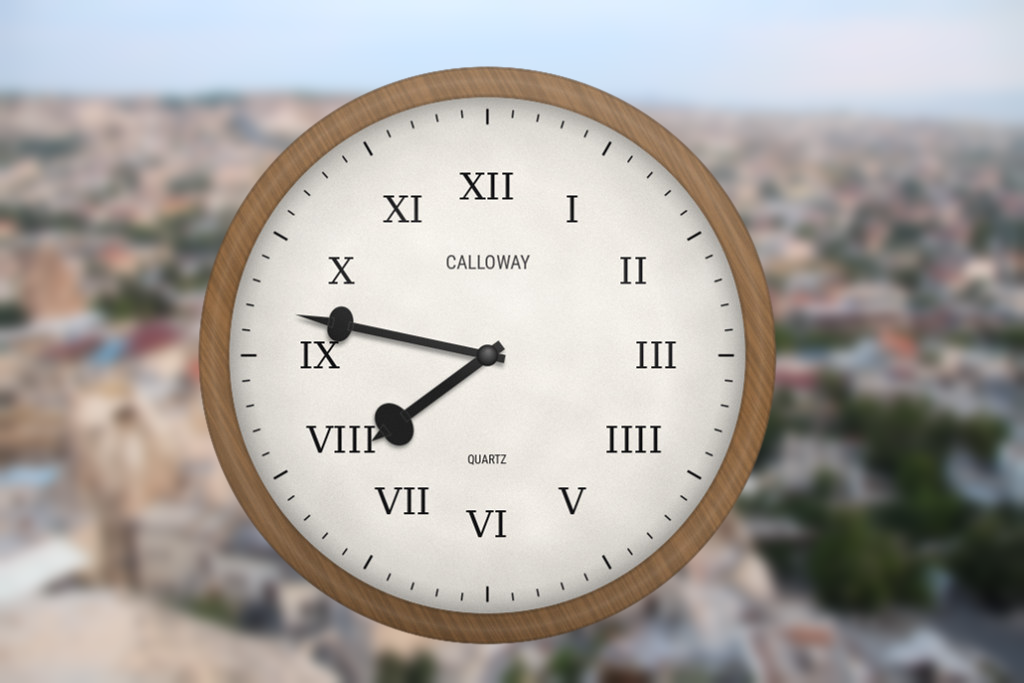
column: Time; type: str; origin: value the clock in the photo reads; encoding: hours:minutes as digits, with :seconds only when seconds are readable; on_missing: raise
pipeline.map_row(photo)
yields 7:47
